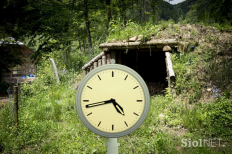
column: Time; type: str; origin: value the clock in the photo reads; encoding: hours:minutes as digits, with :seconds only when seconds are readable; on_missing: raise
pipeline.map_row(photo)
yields 4:43
